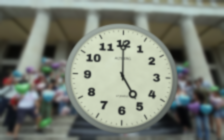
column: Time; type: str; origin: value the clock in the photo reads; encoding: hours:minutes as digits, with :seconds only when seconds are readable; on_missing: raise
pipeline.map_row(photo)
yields 5:00
